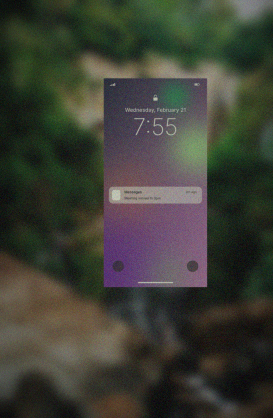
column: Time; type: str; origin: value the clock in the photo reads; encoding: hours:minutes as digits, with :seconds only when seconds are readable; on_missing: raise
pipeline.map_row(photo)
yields 7:55
